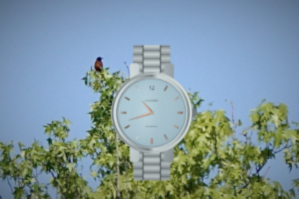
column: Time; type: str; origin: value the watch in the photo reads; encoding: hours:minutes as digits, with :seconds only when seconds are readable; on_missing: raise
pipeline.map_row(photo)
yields 10:42
